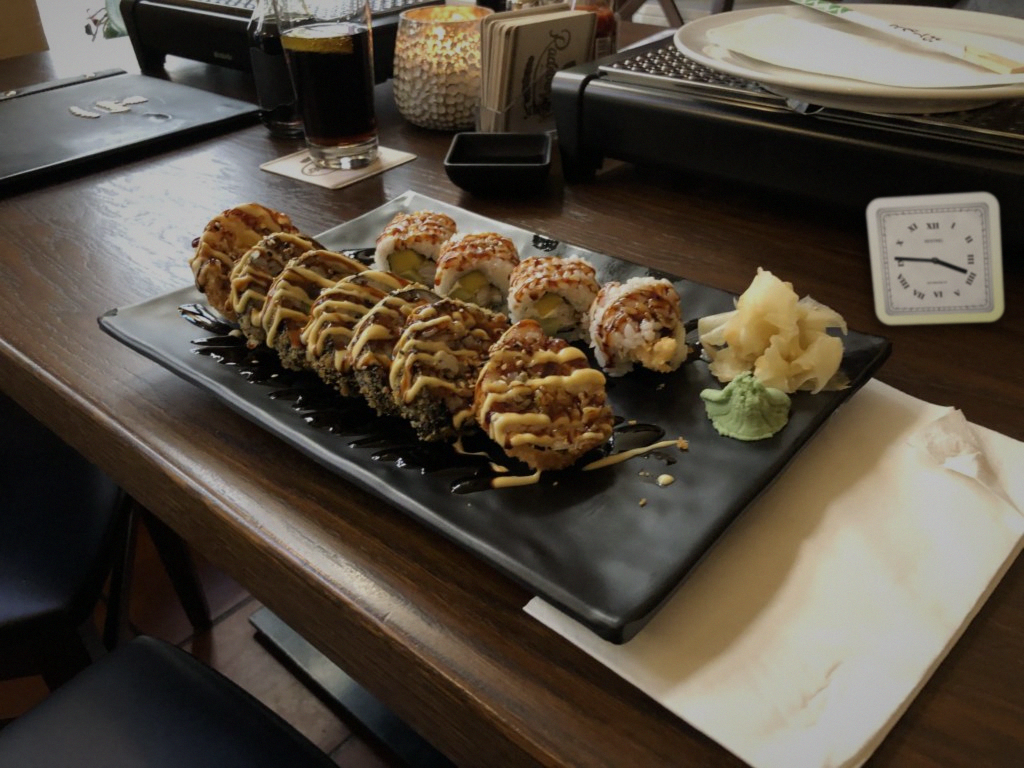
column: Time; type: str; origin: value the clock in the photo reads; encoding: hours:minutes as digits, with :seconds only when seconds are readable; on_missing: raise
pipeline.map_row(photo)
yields 3:46
